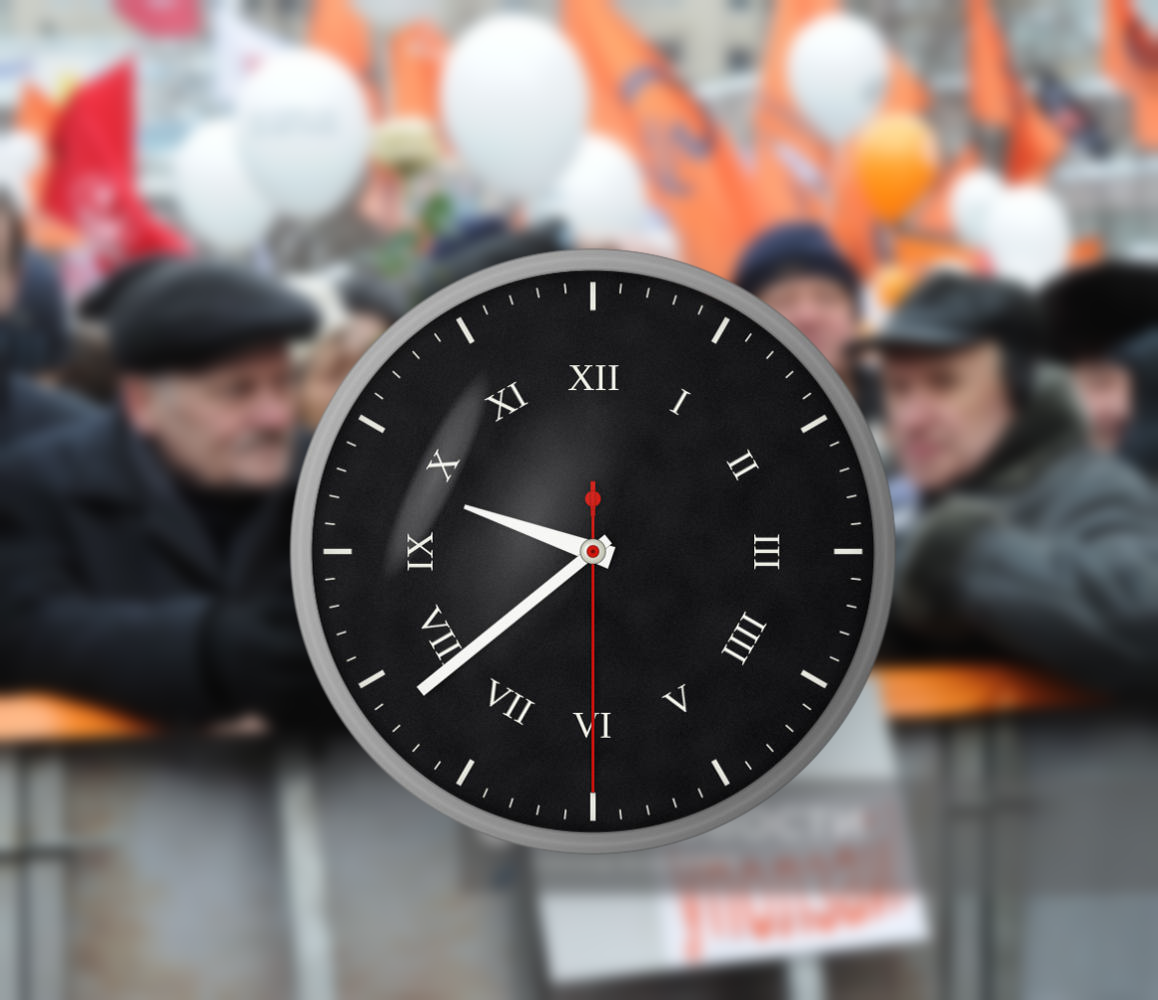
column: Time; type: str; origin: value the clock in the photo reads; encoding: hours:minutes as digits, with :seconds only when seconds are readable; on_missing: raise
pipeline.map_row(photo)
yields 9:38:30
